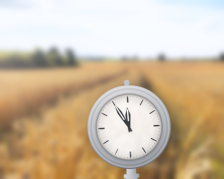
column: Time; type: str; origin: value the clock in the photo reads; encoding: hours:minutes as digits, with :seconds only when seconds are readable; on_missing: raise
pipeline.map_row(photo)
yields 11:55
